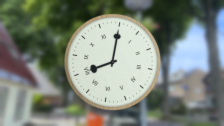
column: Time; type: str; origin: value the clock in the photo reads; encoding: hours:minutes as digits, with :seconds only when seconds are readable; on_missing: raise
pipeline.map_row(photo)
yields 8:00
